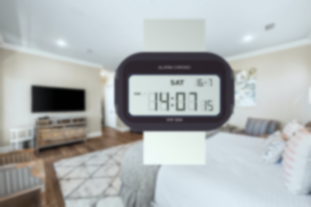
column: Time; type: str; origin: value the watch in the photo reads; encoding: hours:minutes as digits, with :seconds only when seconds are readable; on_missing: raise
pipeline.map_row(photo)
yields 14:07
